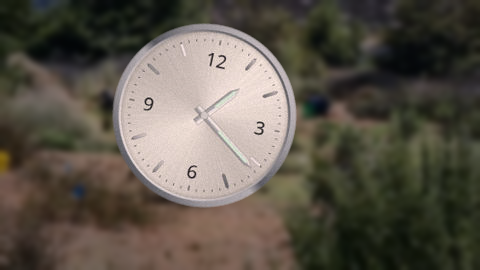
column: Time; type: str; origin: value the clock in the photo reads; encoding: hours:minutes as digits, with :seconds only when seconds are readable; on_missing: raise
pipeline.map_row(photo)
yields 1:21
